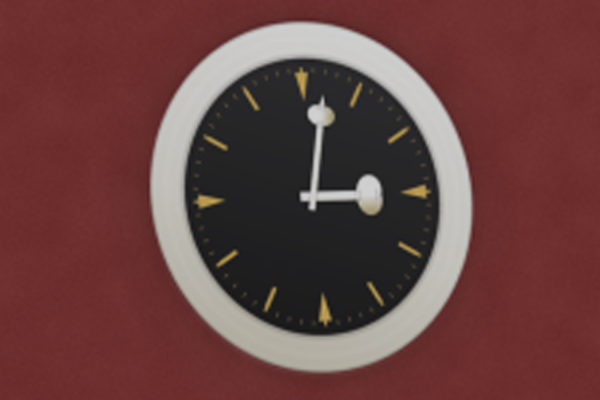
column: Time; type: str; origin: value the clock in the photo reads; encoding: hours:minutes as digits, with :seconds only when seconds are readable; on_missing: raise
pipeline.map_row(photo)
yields 3:02
